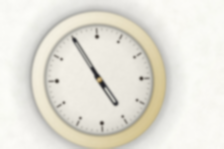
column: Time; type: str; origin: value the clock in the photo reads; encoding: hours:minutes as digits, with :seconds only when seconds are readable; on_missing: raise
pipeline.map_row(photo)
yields 4:55
